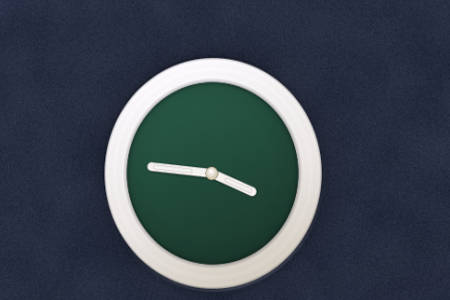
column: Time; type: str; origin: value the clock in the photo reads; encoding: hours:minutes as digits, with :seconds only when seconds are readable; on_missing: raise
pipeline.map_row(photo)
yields 3:46
